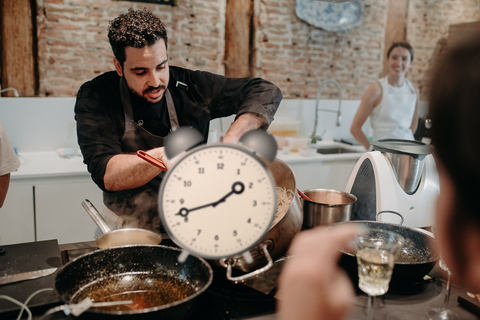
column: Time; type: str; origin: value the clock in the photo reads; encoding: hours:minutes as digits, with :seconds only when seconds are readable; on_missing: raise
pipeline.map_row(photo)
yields 1:42
